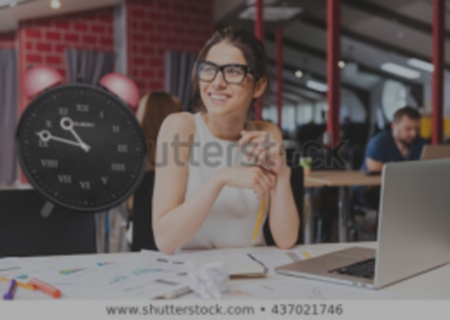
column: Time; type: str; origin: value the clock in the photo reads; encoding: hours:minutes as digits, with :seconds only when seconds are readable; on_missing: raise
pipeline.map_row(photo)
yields 10:47
